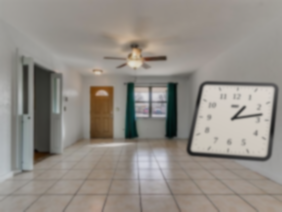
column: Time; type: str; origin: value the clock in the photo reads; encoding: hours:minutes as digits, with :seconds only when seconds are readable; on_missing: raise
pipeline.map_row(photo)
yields 1:13
